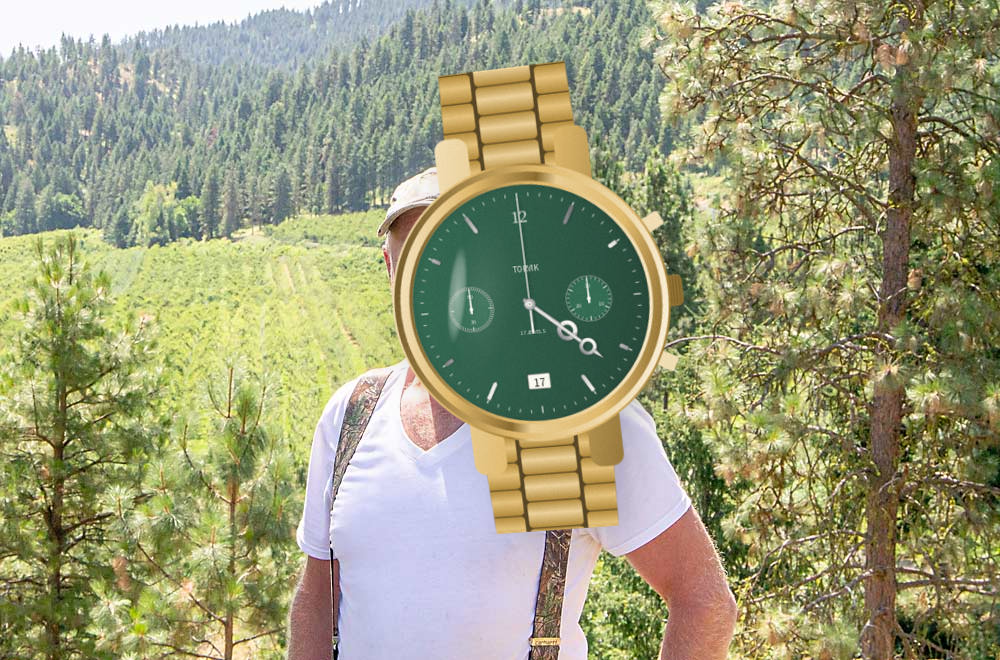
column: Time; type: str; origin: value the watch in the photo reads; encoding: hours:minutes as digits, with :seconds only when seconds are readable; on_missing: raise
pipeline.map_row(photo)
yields 4:22
